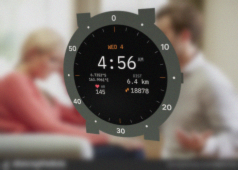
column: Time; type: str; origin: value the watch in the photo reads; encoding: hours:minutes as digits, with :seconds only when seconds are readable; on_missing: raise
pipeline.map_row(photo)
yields 4:56
